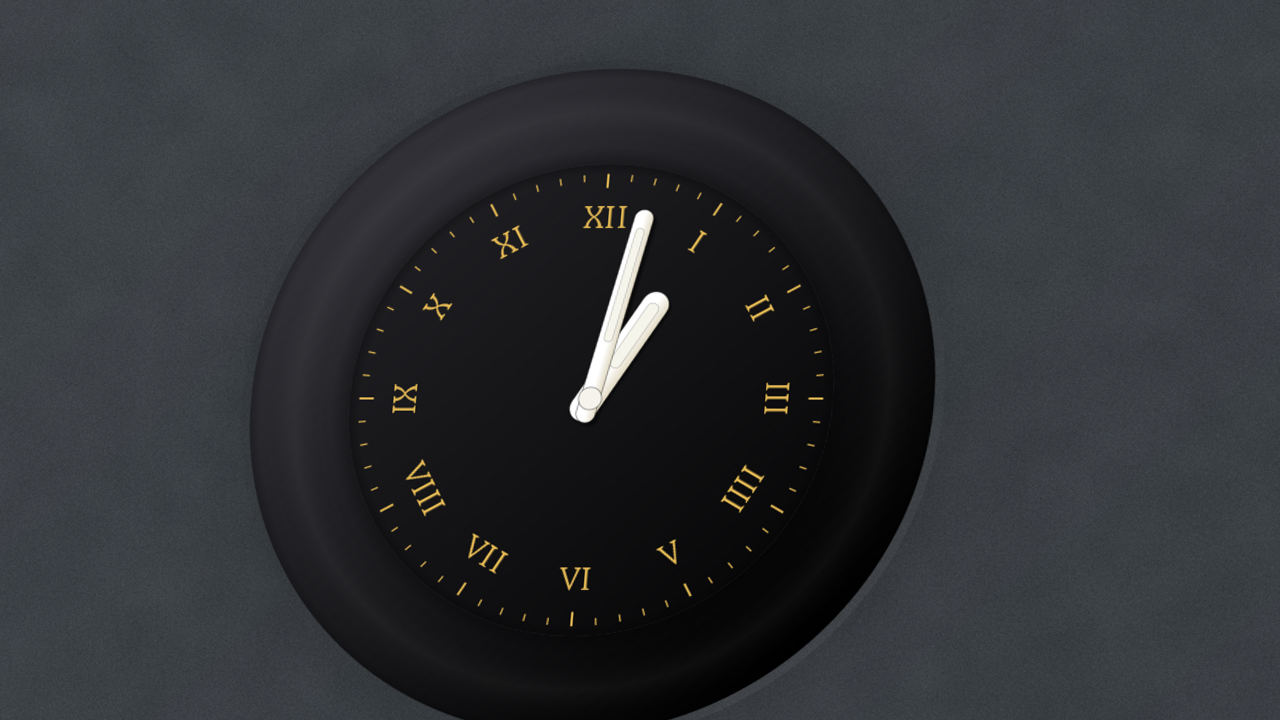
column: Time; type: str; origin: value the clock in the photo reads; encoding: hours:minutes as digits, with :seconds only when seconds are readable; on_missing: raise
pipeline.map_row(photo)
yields 1:02
